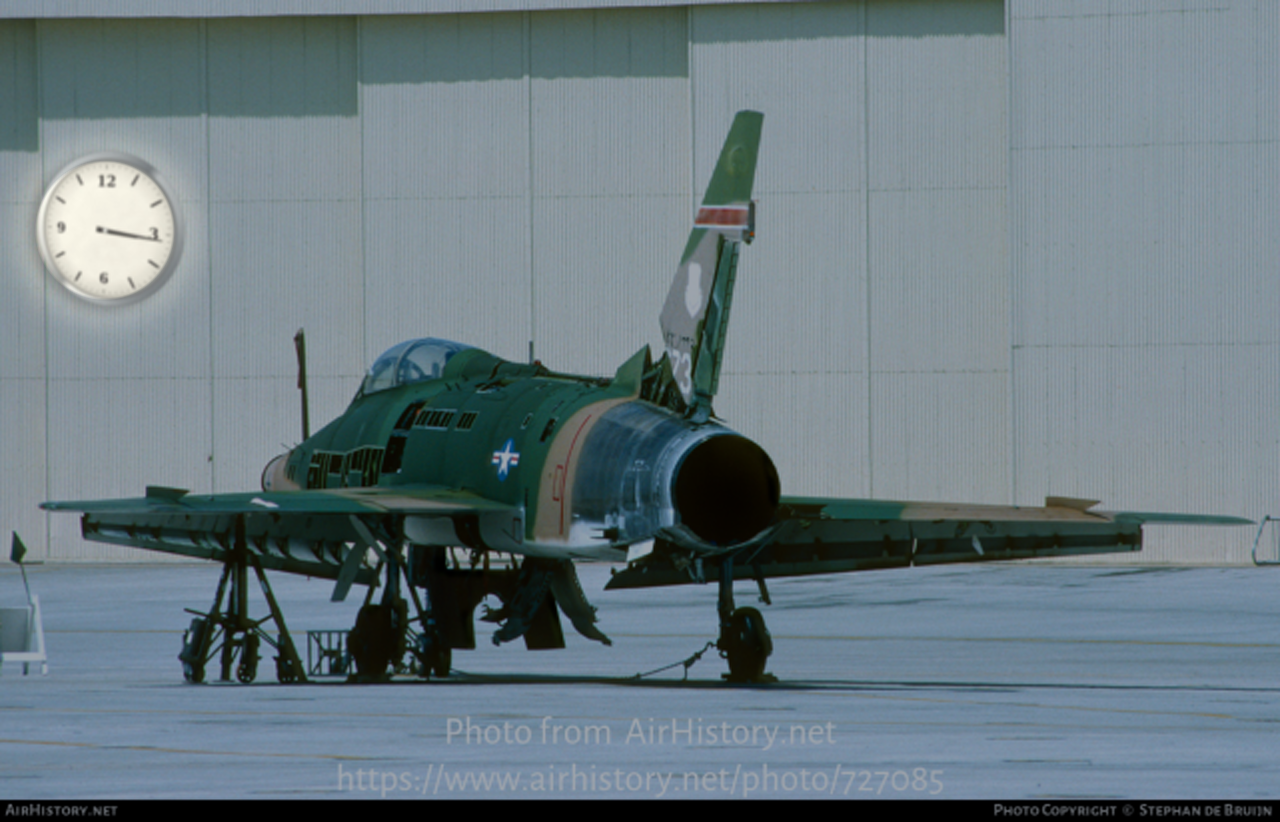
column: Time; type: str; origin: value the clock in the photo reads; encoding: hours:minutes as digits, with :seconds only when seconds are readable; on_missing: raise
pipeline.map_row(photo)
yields 3:16
